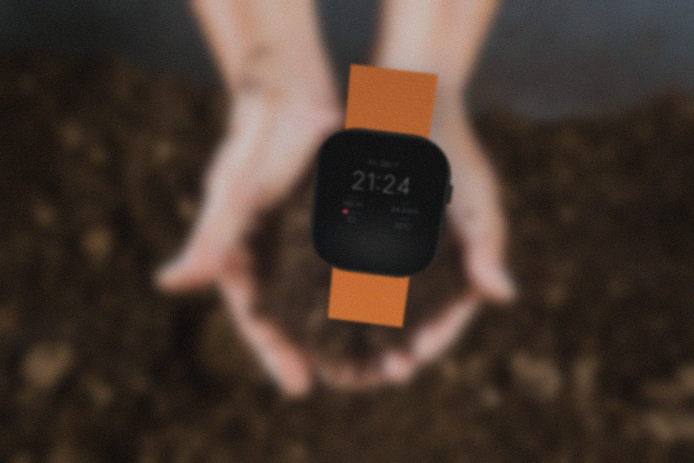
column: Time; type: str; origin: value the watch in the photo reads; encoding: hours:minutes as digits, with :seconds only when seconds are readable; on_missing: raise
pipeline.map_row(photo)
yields 21:24
